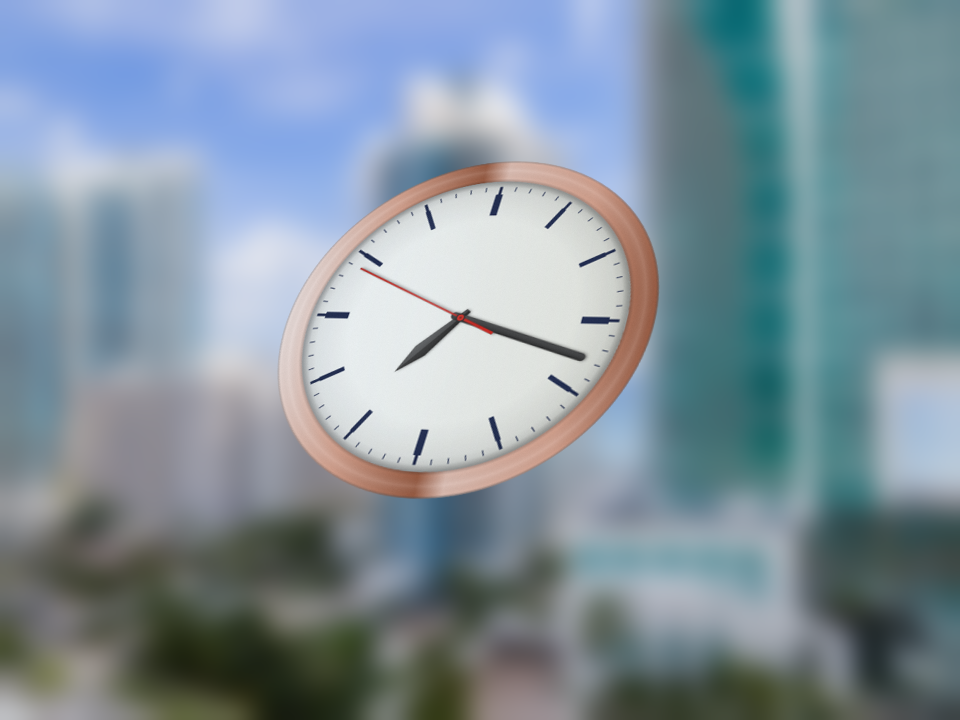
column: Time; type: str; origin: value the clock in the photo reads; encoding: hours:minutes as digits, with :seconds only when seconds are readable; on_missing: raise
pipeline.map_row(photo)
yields 7:17:49
